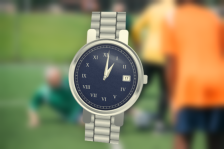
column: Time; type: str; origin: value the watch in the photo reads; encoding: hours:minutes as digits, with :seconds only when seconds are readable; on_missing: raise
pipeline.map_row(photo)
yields 1:01
